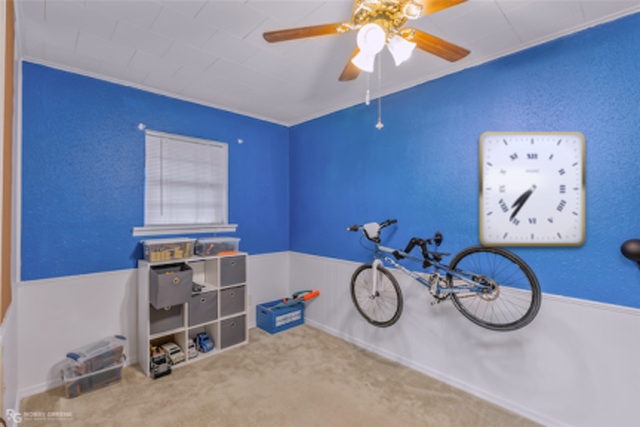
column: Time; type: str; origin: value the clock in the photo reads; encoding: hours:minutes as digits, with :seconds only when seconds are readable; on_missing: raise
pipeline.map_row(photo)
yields 7:36
